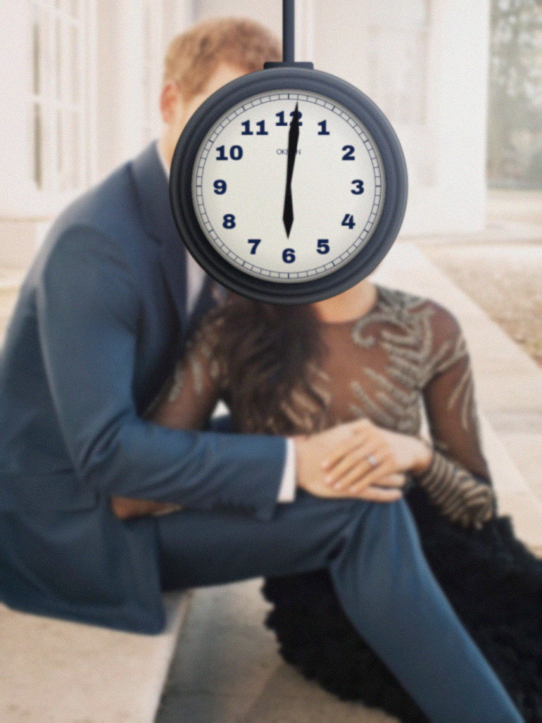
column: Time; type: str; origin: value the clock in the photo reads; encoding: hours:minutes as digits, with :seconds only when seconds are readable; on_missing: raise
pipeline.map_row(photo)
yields 6:01
